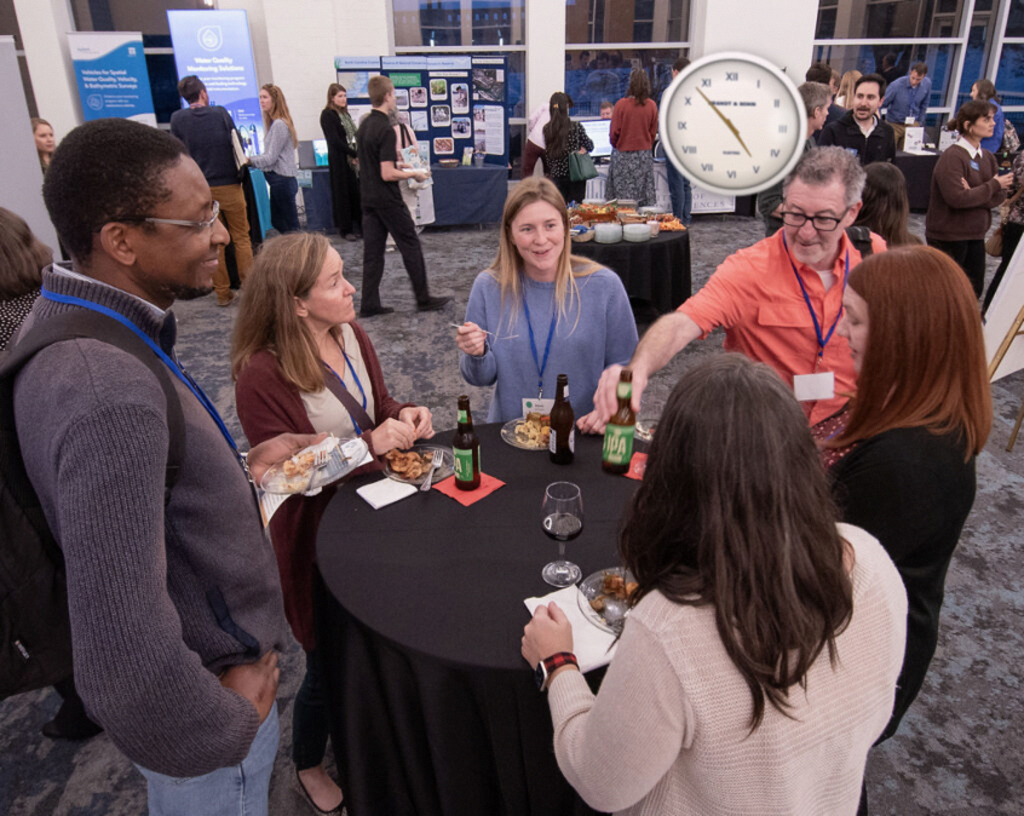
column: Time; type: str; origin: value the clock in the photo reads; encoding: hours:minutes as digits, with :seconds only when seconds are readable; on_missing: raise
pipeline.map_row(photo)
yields 4:53
